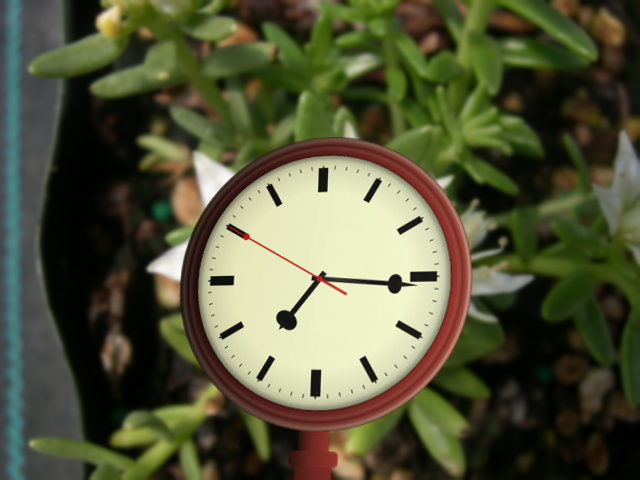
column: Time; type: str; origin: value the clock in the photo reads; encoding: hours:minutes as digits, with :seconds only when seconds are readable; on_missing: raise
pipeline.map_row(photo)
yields 7:15:50
